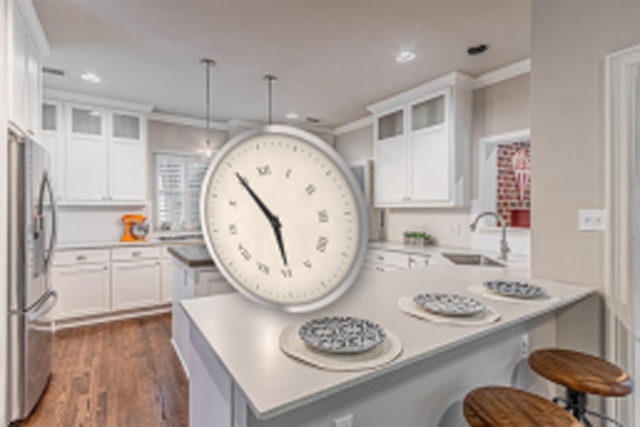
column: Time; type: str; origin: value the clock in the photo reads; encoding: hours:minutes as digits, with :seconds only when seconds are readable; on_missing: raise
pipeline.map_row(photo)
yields 5:55
